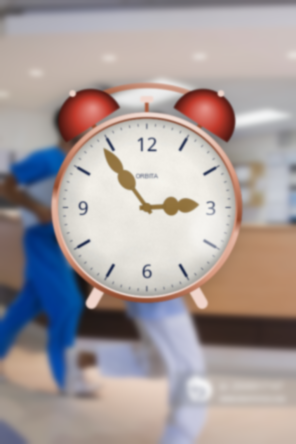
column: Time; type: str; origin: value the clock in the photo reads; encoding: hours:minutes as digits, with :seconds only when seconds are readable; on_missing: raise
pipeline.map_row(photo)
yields 2:54
